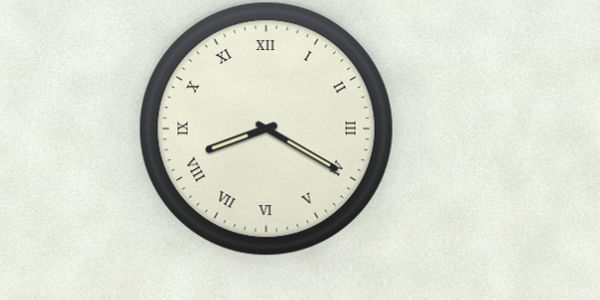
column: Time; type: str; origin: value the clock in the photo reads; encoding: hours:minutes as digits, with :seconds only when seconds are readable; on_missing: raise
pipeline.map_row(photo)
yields 8:20
